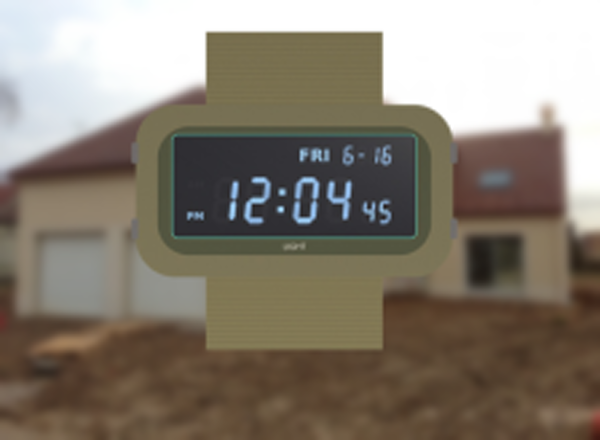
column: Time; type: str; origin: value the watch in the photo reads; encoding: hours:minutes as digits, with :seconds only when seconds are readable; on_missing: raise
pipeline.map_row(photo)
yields 12:04:45
